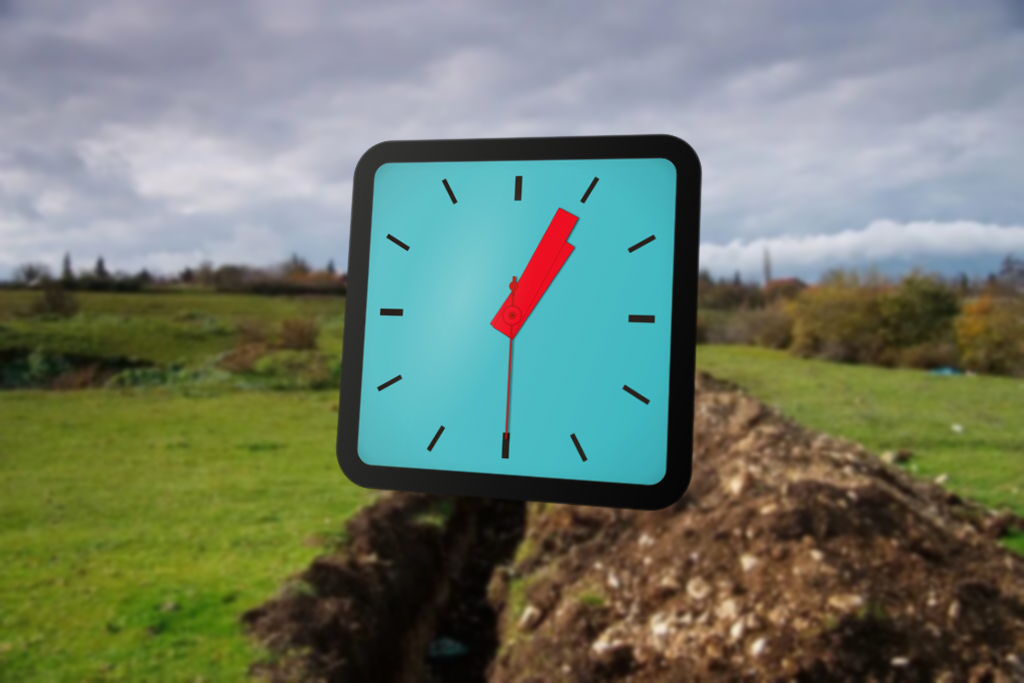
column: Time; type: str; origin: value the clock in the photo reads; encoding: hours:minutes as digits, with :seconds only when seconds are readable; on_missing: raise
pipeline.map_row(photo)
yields 1:04:30
